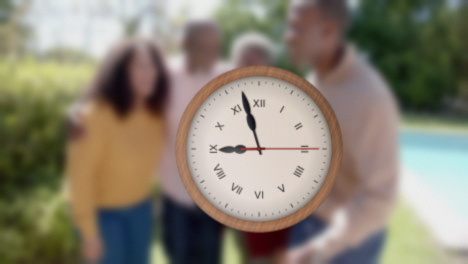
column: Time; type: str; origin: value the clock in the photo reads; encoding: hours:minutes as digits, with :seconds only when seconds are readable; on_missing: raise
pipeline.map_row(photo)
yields 8:57:15
